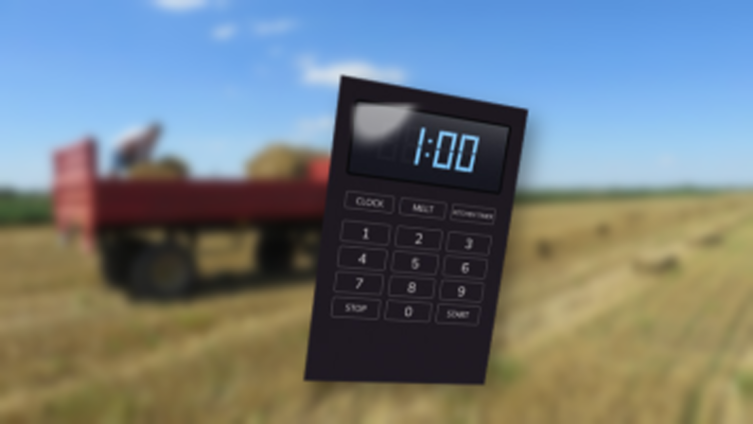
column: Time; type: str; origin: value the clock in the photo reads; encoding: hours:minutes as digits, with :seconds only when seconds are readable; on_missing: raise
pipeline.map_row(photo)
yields 1:00
